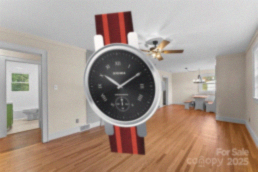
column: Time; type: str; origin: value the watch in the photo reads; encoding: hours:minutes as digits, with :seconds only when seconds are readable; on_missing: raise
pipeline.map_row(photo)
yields 10:10
